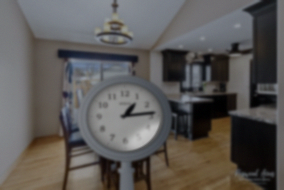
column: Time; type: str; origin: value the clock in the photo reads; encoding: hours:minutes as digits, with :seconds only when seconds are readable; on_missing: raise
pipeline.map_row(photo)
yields 1:14
